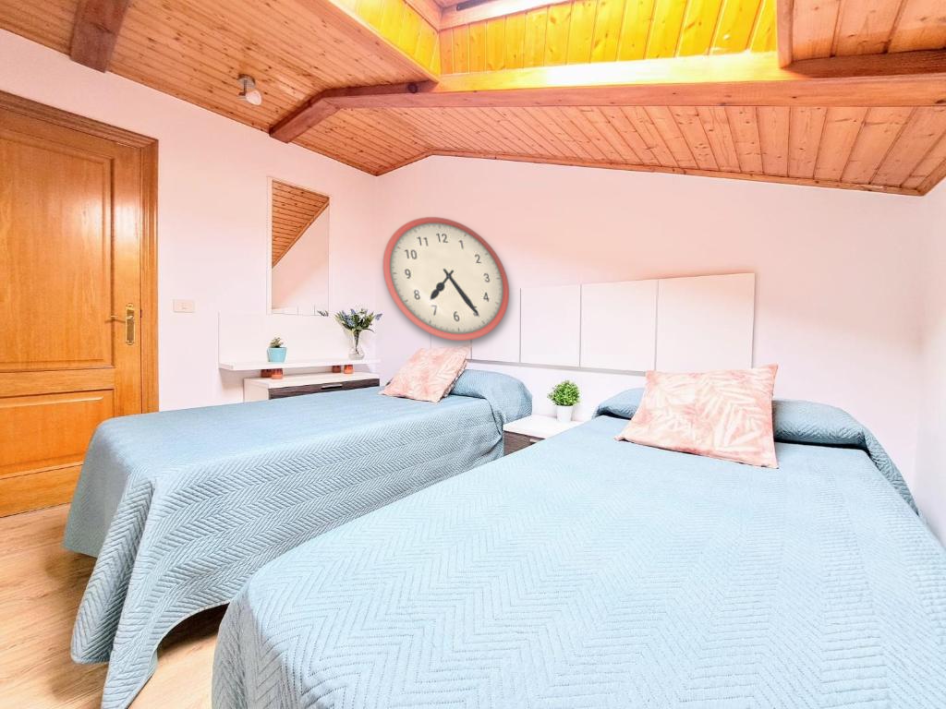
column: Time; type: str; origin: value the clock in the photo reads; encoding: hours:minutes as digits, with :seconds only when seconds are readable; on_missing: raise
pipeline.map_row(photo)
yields 7:25
